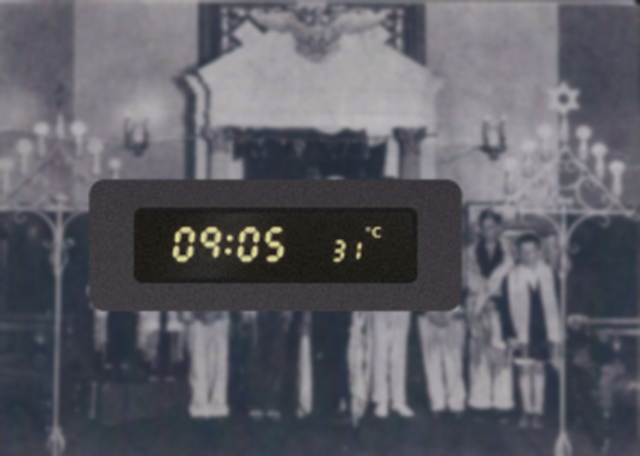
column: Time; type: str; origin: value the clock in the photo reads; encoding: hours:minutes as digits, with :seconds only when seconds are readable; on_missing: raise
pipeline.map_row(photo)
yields 9:05
